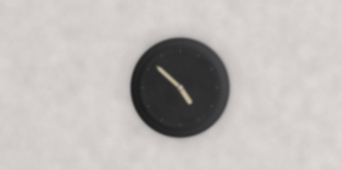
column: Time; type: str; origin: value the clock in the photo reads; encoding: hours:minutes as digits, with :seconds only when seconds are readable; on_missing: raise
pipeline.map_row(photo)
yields 4:52
